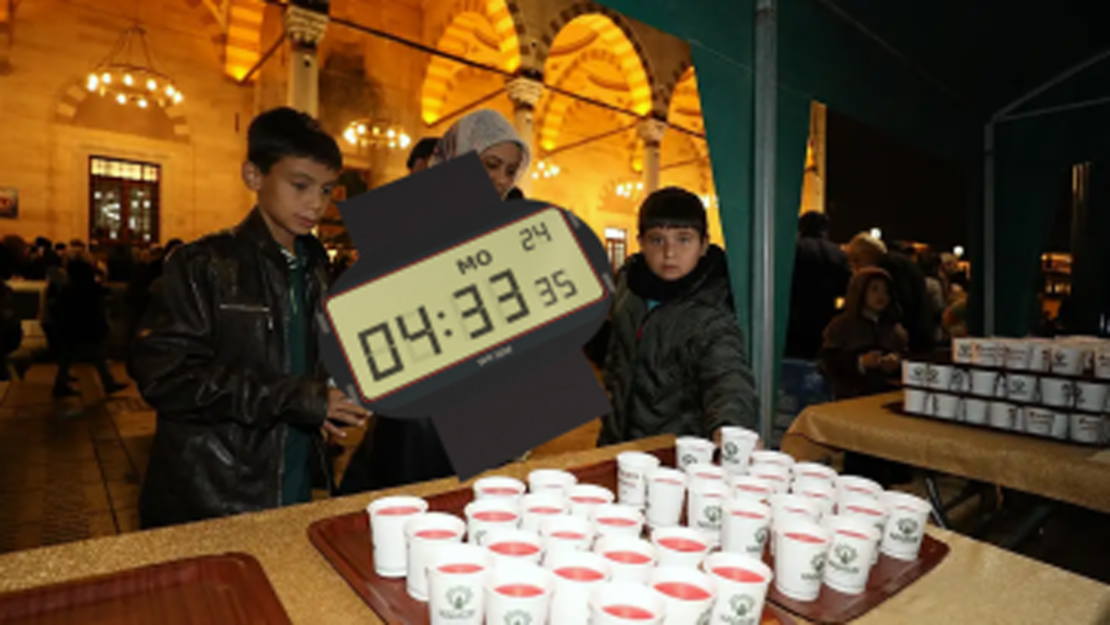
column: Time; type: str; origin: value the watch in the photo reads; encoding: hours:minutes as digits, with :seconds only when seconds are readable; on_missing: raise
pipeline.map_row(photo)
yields 4:33:35
